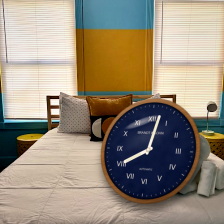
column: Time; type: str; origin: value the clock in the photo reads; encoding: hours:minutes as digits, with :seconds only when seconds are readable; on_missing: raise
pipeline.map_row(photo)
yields 8:02
